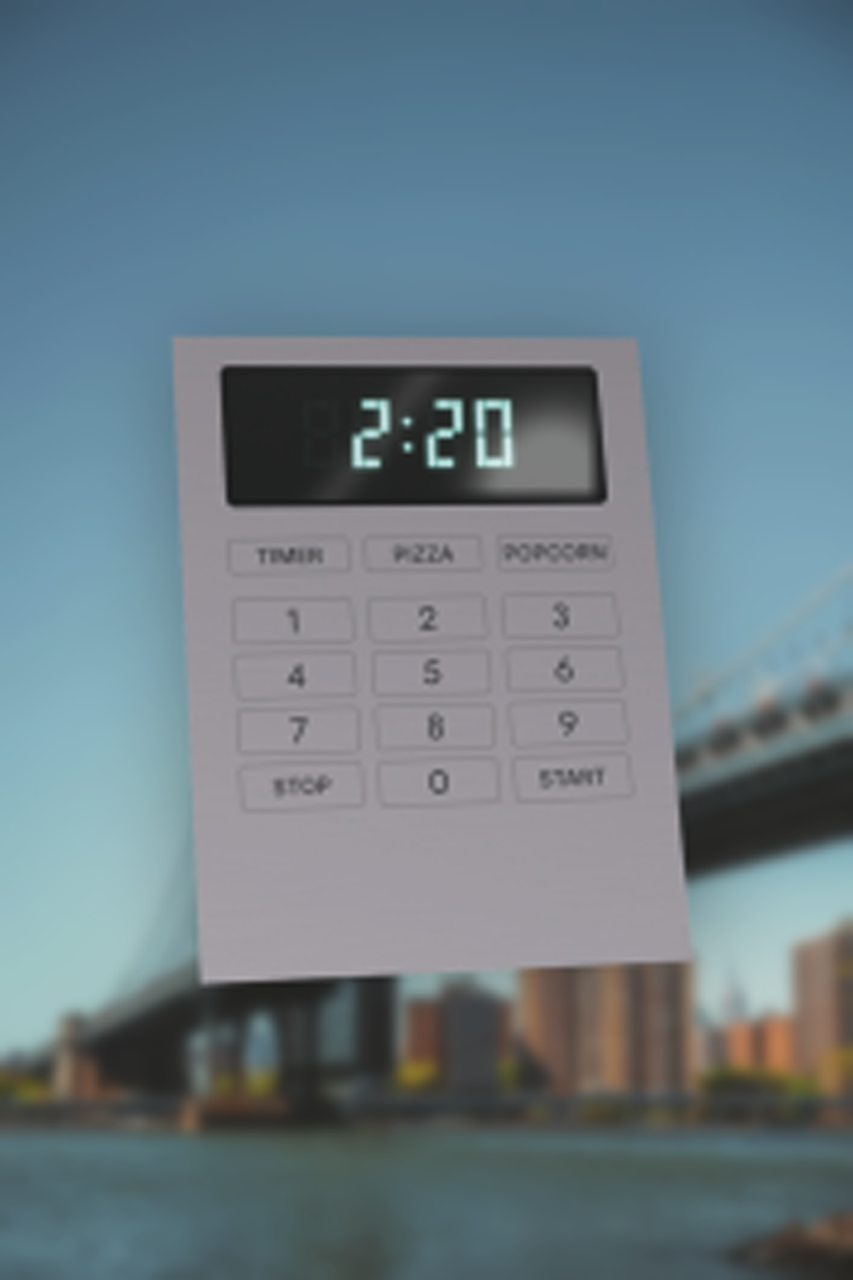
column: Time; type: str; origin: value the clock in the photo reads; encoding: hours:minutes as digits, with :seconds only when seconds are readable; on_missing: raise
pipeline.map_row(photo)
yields 2:20
